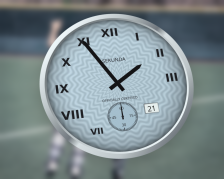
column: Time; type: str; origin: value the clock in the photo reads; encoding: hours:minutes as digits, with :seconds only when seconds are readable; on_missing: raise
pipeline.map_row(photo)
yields 1:55
